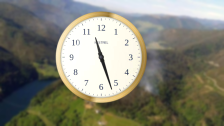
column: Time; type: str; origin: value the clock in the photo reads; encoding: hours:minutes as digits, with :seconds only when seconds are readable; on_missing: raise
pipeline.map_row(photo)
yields 11:27
